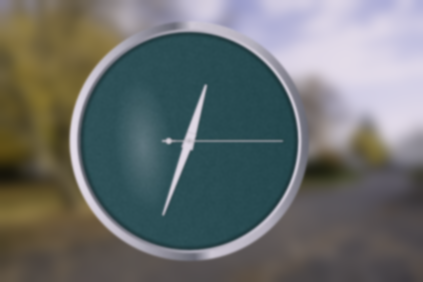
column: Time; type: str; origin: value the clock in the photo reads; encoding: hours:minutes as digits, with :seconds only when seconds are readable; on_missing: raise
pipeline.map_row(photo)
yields 12:33:15
